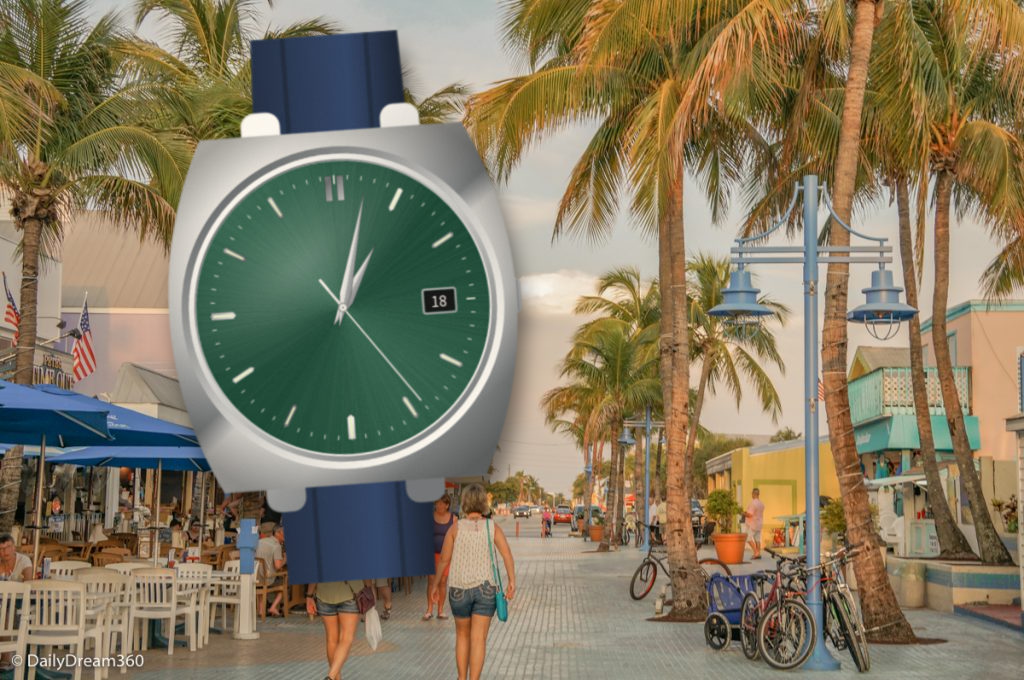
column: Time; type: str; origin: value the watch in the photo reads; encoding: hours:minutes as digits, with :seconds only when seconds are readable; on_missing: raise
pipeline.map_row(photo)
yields 1:02:24
